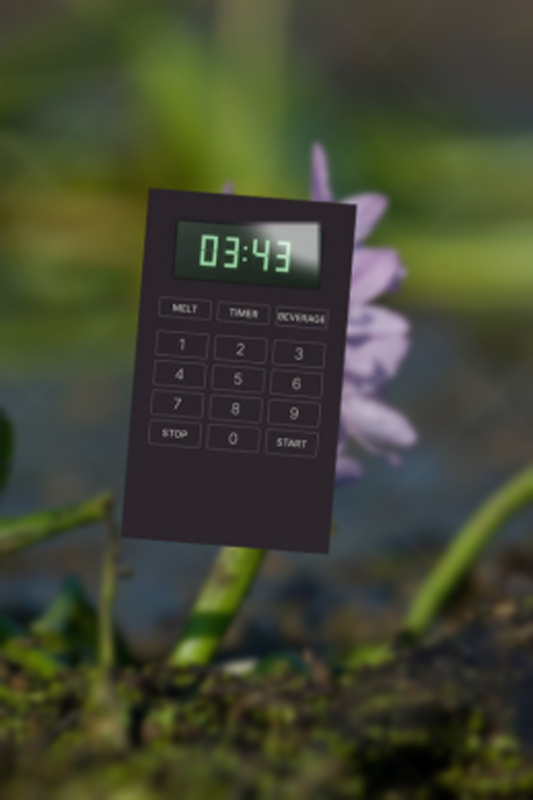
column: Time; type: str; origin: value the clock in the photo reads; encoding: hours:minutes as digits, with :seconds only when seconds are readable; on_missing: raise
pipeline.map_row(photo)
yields 3:43
